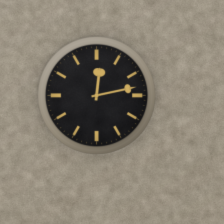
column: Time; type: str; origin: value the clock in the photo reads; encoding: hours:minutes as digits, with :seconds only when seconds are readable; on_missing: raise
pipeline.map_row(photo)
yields 12:13
